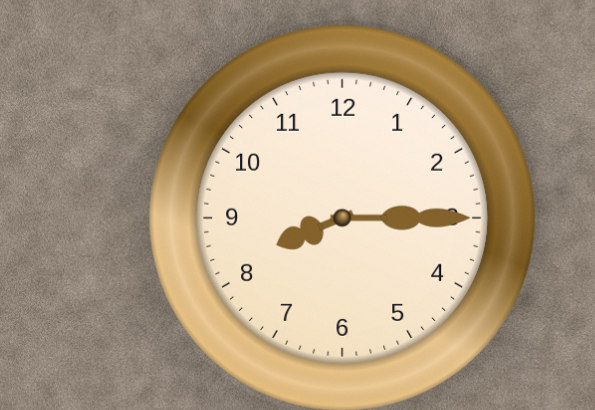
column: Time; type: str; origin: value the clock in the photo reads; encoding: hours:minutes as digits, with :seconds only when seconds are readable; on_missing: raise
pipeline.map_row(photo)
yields 8:15
